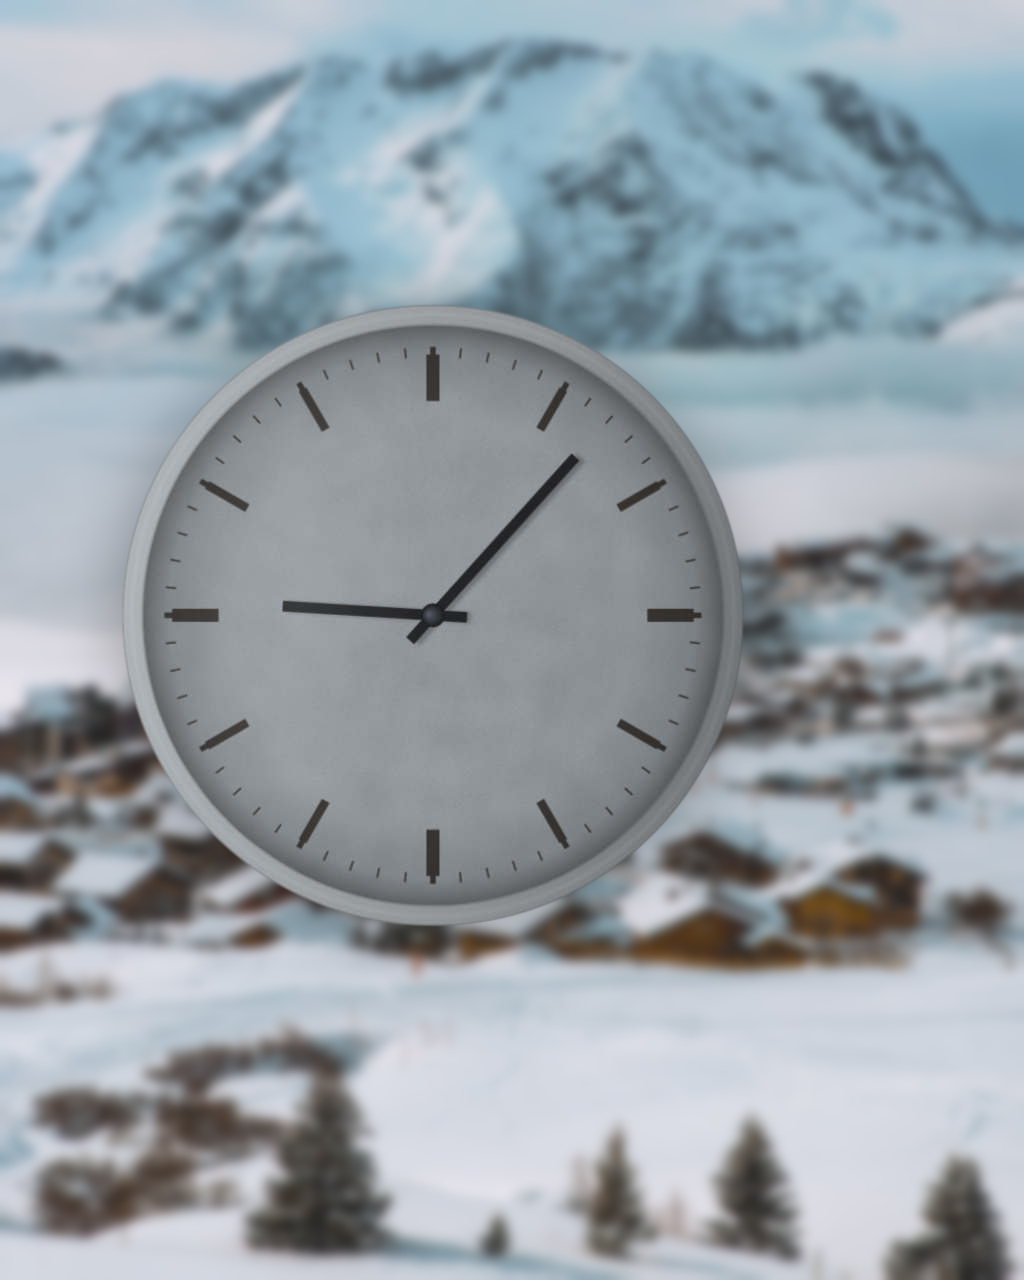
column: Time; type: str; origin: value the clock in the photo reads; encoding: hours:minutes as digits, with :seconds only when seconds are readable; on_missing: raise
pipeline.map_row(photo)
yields 9:07
